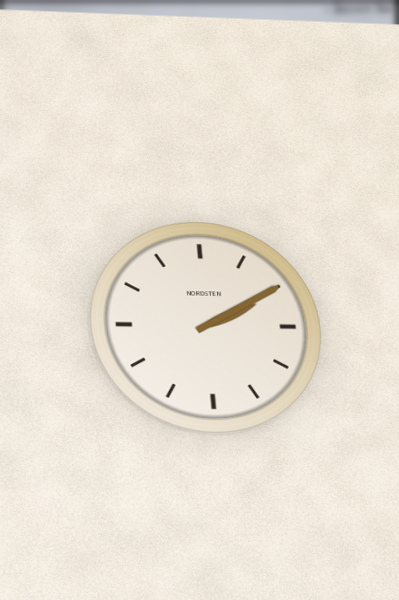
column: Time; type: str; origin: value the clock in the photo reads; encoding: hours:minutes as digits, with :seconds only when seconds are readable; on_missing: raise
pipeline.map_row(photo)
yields 2:10
